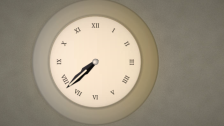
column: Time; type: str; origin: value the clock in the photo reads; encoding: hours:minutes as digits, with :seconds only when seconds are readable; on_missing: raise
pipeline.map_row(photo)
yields 7:38
